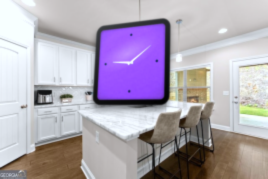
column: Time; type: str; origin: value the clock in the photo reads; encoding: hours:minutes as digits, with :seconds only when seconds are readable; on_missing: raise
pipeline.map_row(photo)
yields 9:09
